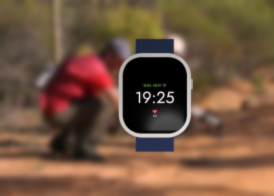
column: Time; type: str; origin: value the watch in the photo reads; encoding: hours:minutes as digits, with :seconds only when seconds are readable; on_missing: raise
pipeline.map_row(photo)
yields 19:25
